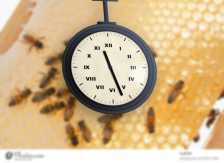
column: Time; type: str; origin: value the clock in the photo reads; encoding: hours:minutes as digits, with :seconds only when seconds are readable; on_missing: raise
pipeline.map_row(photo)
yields 11:27
